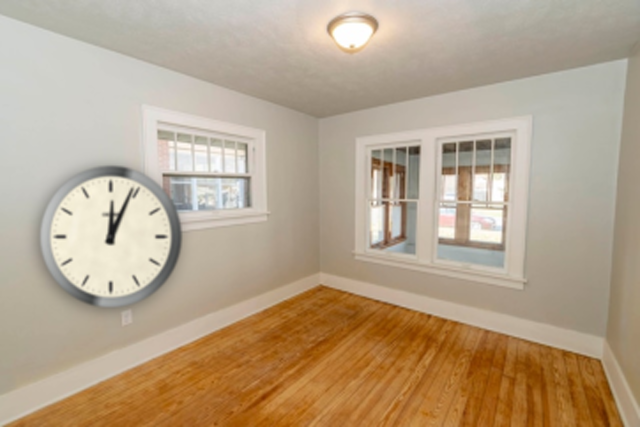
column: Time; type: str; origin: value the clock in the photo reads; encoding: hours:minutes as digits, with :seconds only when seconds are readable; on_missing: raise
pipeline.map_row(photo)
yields 12:04
